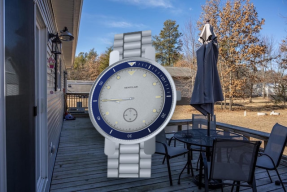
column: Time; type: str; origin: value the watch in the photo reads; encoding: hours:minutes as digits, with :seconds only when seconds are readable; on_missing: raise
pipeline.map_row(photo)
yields 8:45
